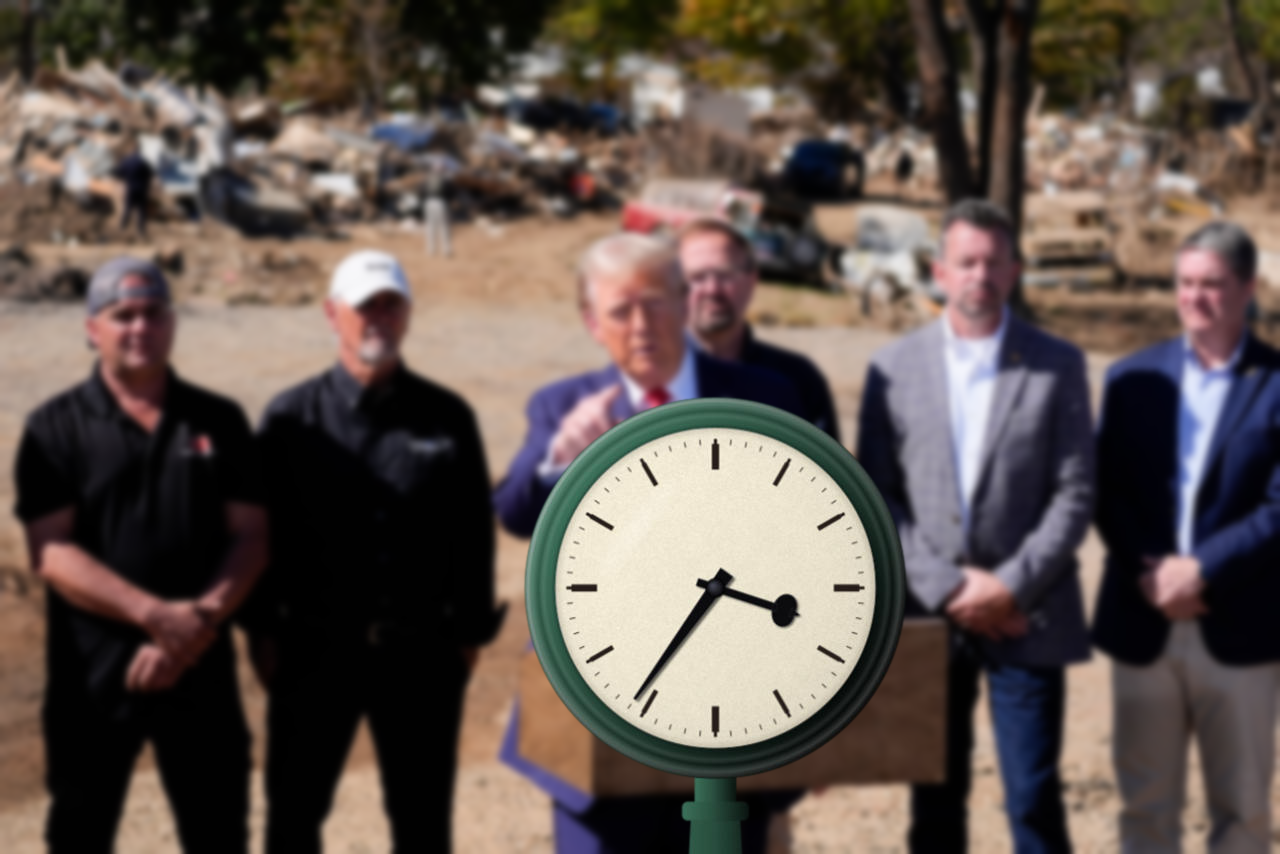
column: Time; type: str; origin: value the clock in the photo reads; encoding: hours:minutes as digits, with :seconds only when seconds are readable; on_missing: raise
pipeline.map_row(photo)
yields 3:36
